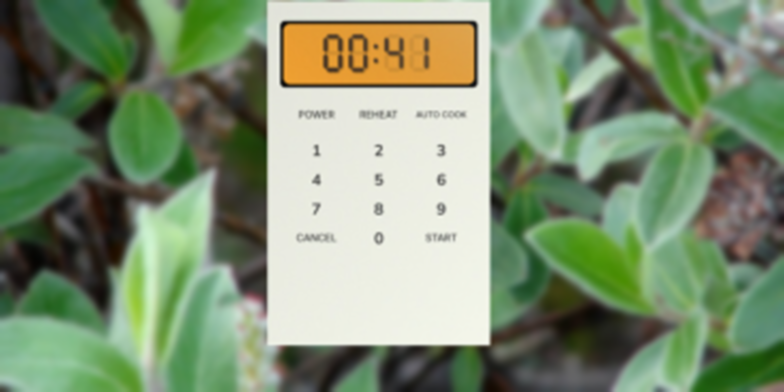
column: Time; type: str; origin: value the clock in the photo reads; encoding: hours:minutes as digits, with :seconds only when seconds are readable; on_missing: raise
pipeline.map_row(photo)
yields 0:41
